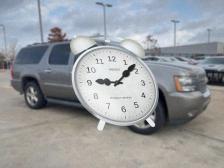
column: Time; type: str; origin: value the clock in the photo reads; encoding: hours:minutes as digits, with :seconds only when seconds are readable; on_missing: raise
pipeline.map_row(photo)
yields 9:08
